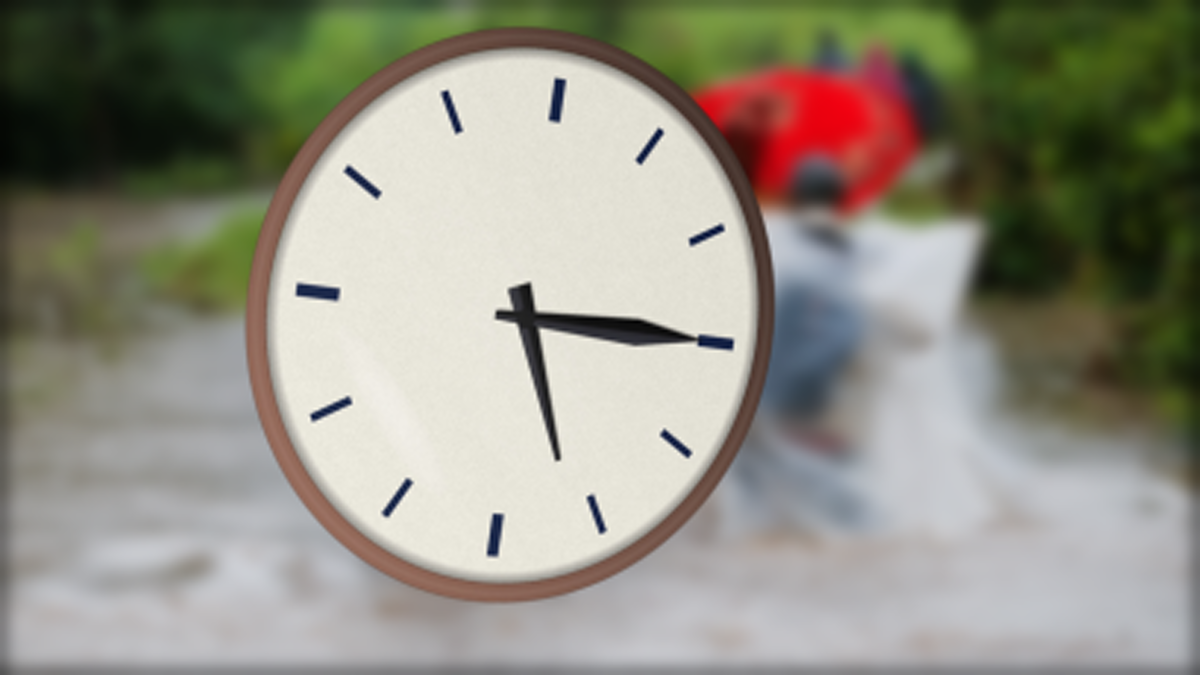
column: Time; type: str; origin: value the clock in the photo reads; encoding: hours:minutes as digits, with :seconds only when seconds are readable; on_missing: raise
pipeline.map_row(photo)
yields 5:15
